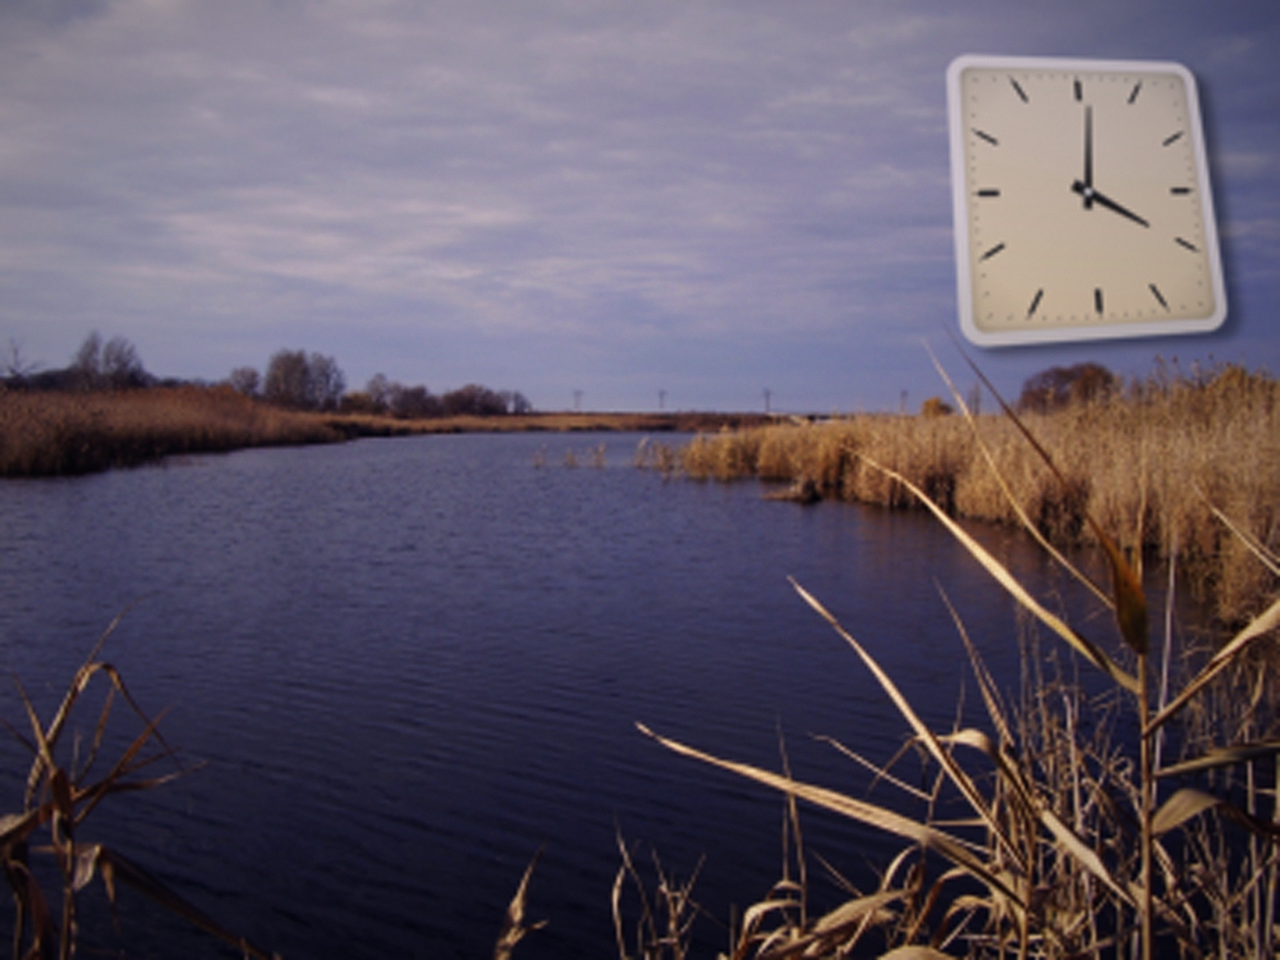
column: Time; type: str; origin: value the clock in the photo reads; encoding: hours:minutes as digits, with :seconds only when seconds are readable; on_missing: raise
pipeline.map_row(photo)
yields 4:01
